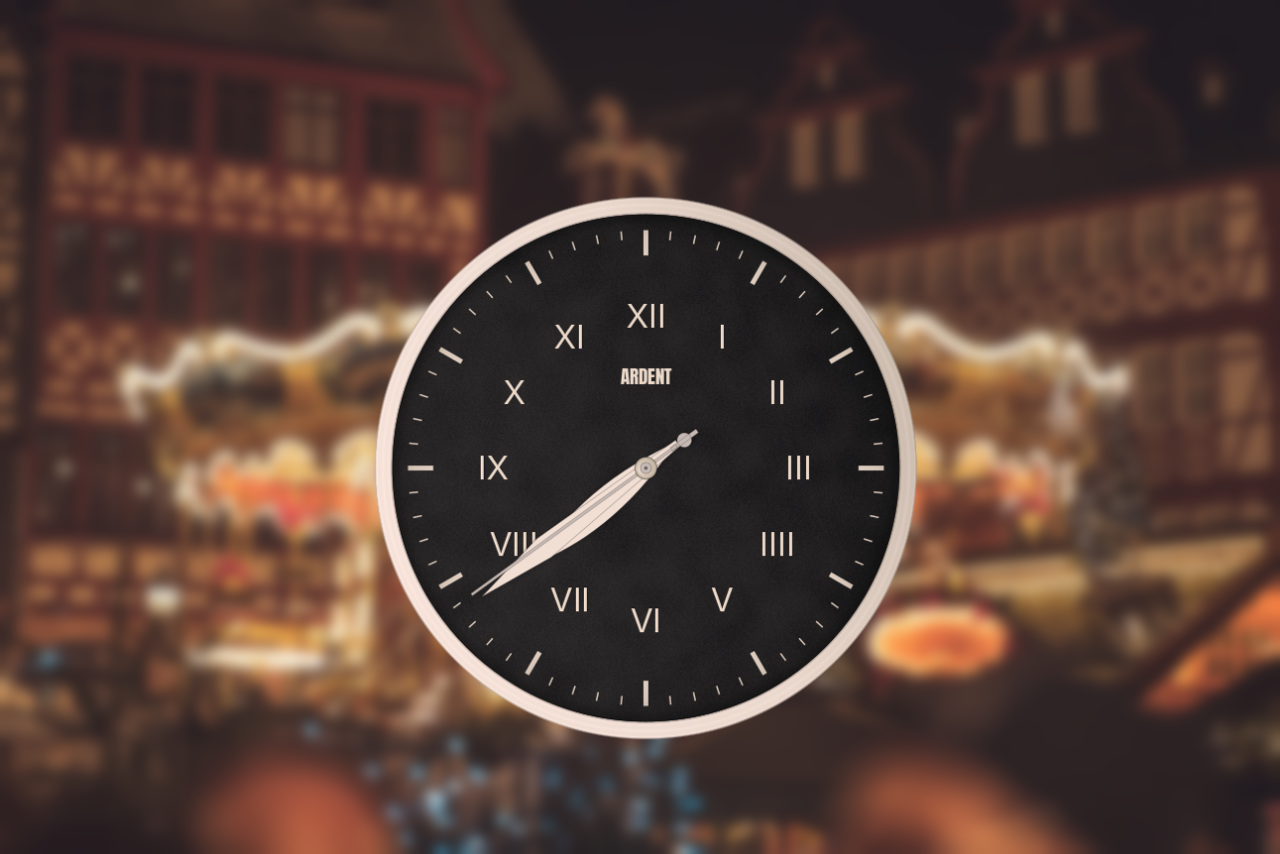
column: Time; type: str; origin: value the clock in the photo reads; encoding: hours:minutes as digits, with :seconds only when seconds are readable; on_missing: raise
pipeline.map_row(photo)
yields 7:38:39
